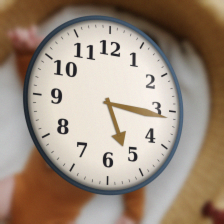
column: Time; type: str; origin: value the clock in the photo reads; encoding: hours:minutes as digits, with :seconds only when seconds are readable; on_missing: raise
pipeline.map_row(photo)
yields 5:16
